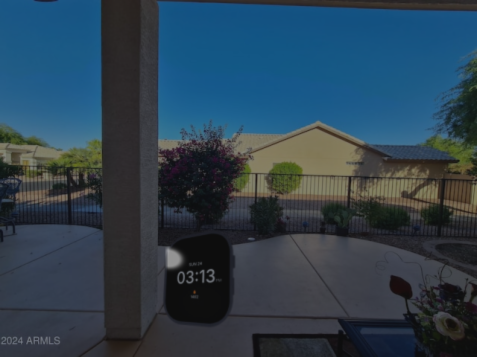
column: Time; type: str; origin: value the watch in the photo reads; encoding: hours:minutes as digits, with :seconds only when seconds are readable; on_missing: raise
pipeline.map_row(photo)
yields 3:13
